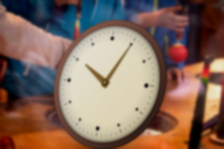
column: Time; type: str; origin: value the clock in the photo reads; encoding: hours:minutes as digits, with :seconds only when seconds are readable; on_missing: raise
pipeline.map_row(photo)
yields 10:05
